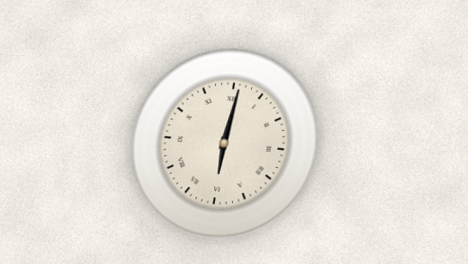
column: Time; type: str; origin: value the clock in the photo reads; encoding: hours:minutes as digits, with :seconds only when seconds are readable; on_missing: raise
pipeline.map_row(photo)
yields 6:01
